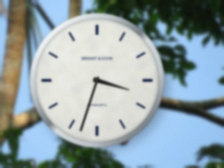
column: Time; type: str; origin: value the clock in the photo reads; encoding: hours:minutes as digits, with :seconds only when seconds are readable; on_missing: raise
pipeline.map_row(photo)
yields 3:33
